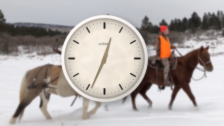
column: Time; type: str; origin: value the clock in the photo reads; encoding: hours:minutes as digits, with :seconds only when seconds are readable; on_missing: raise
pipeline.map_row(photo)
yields 12:34
